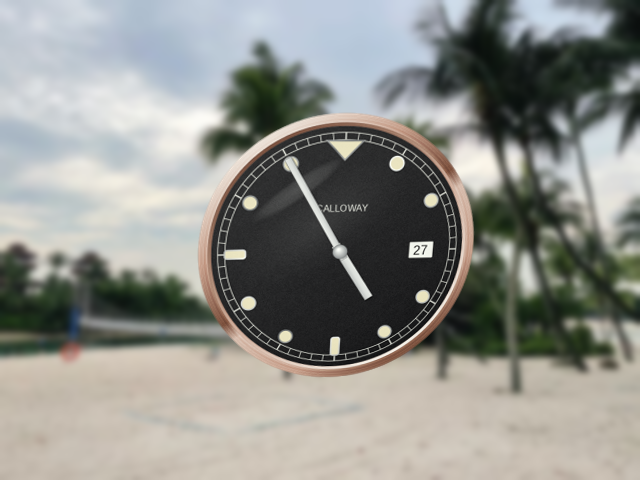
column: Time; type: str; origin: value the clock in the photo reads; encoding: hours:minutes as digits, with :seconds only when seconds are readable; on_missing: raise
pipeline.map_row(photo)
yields 4:55
